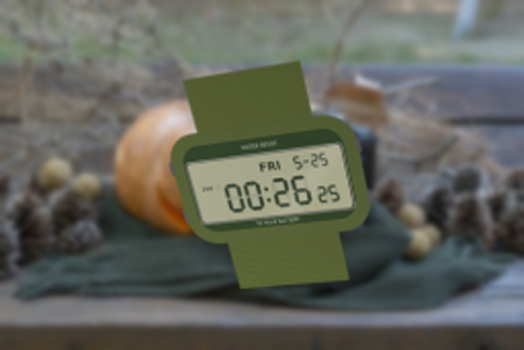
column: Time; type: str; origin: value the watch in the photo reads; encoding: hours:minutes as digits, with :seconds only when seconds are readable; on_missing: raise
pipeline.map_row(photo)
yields 0:26:25
